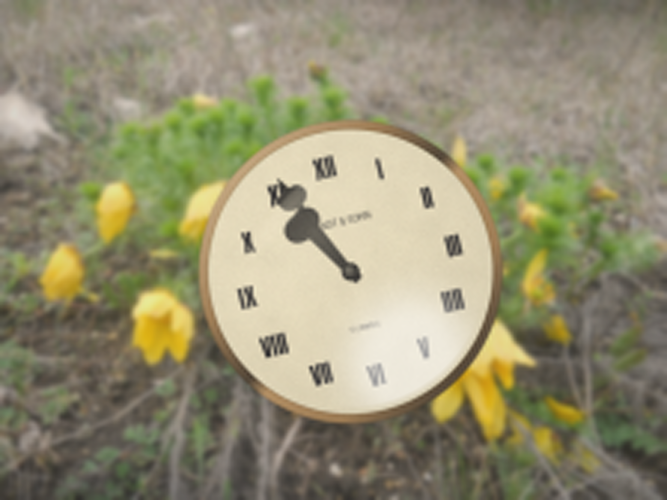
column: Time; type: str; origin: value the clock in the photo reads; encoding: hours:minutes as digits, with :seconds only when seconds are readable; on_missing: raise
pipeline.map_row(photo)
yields 10:56
